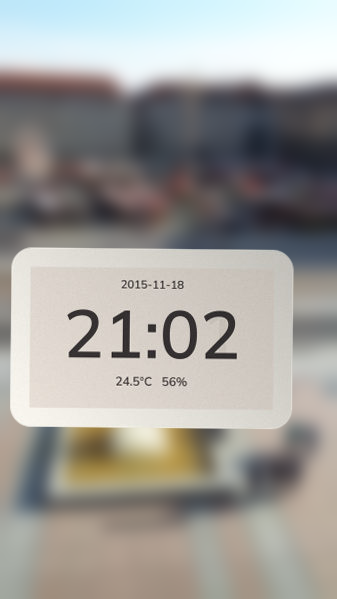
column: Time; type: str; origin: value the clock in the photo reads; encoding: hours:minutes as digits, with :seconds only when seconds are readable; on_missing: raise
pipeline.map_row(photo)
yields 21:02
